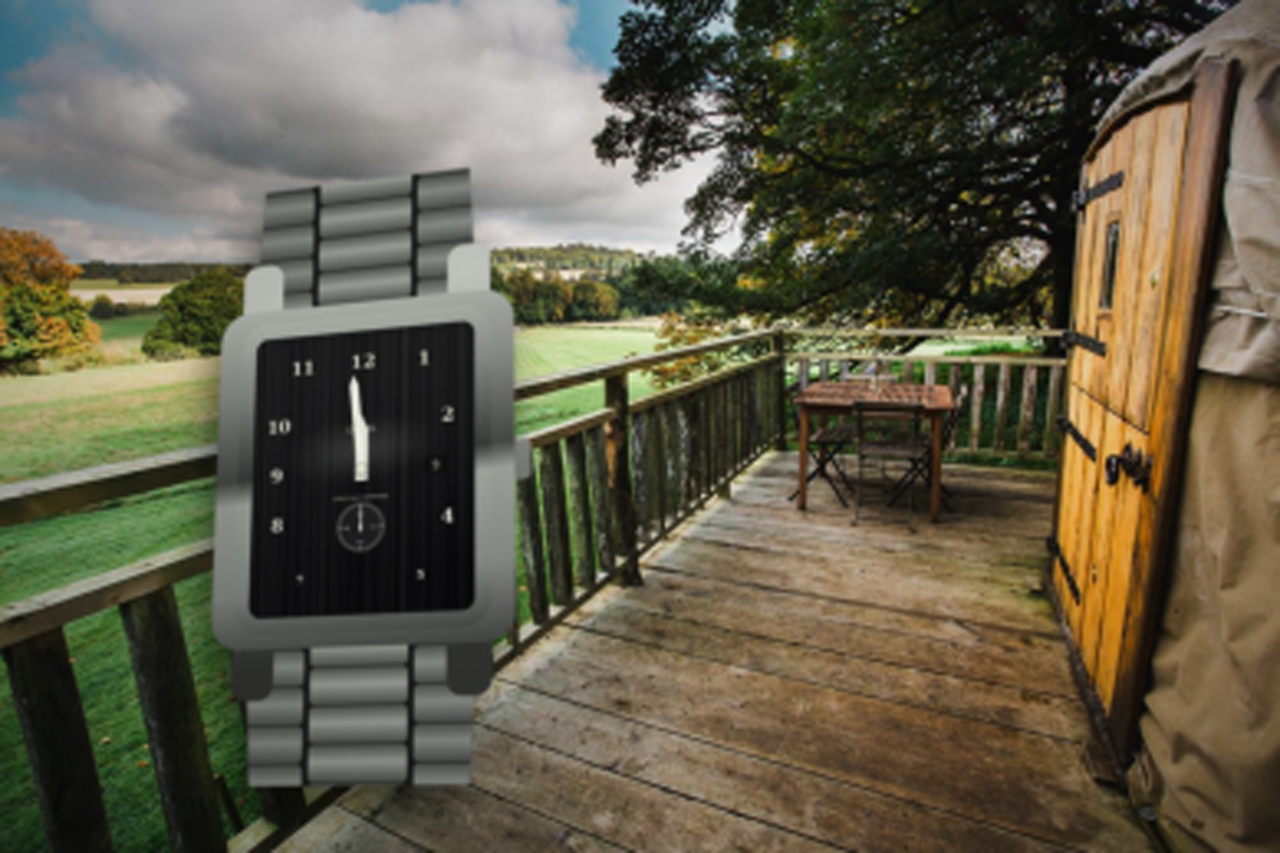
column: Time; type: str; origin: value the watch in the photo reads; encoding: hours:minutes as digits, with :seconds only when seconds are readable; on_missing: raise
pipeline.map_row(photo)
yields 11:59
